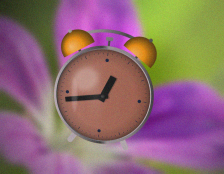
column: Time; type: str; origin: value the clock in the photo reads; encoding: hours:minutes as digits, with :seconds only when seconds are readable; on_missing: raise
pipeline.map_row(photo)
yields 12:43
